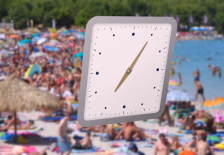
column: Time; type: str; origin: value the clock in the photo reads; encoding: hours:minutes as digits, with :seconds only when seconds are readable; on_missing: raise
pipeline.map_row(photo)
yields 7:05
